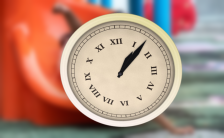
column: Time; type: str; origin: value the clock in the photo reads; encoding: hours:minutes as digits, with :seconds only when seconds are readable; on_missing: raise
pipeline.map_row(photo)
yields 1:07
